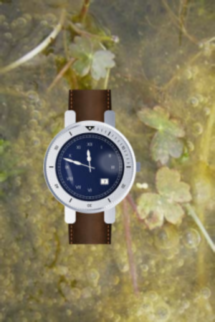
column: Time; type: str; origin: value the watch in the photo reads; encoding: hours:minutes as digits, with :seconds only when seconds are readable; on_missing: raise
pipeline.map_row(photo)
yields 11:48
